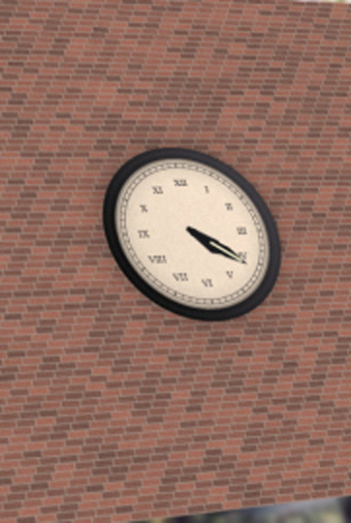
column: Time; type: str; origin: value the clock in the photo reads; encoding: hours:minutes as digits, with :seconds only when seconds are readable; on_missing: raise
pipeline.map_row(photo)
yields 4:21
